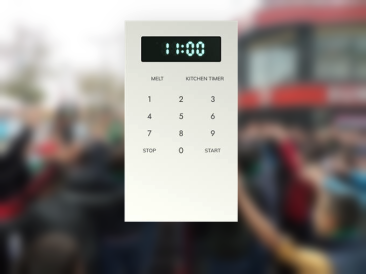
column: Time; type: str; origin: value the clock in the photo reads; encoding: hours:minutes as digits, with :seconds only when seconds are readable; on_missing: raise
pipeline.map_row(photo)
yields 11:00
